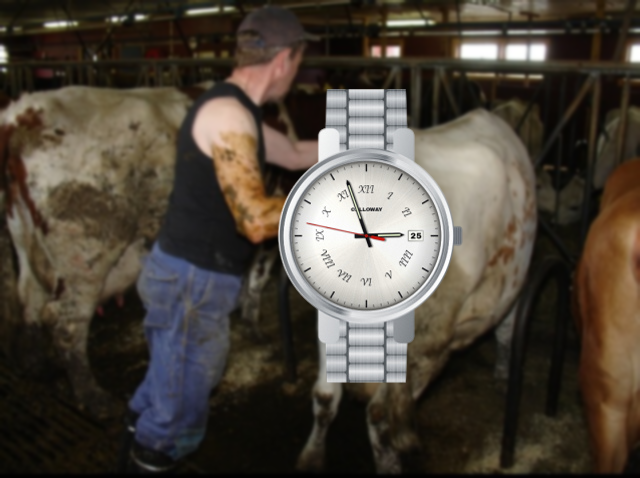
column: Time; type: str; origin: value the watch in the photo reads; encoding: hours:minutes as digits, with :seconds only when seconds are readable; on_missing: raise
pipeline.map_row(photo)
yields 2:56:47
